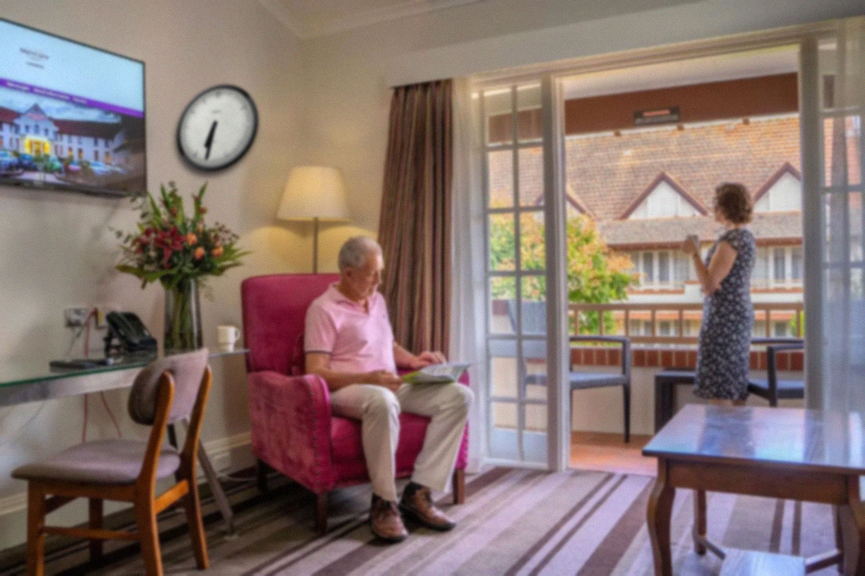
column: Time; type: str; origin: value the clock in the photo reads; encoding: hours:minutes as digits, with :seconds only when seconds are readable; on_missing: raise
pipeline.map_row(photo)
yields 6:31
